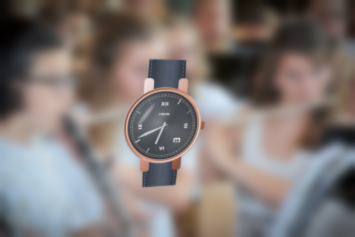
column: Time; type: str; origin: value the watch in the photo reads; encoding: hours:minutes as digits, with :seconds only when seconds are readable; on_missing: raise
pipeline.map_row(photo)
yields 6:41
